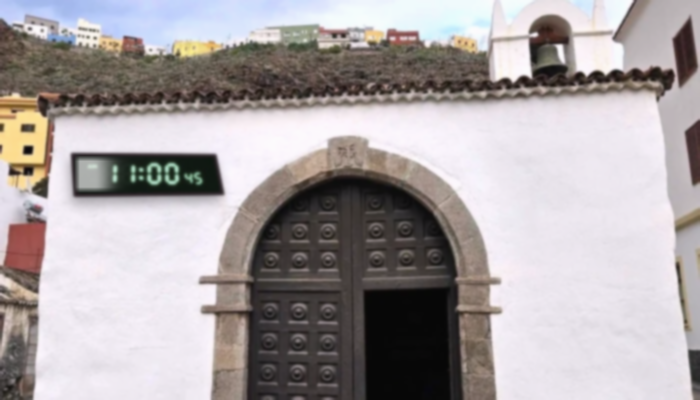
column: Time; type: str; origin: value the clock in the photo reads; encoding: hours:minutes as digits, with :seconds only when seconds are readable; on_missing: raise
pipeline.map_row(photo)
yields 11:00:45
